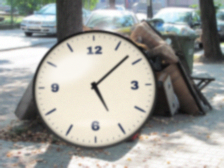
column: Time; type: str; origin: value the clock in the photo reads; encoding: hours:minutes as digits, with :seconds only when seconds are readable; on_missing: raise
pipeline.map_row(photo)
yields 5:08
